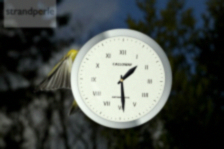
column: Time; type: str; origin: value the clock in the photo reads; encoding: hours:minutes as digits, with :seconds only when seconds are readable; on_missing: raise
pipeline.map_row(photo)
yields 1:29
